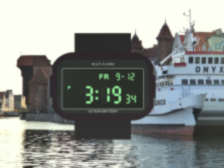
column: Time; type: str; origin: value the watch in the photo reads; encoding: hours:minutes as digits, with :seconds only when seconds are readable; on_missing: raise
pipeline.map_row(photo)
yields 3:19
